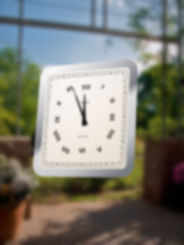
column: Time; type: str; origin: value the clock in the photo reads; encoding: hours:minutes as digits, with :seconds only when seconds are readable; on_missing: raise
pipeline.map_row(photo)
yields 11:56
